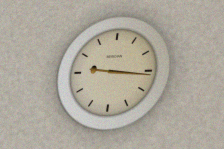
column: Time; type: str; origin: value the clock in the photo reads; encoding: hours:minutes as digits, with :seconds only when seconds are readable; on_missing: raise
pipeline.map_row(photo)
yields 9:16
